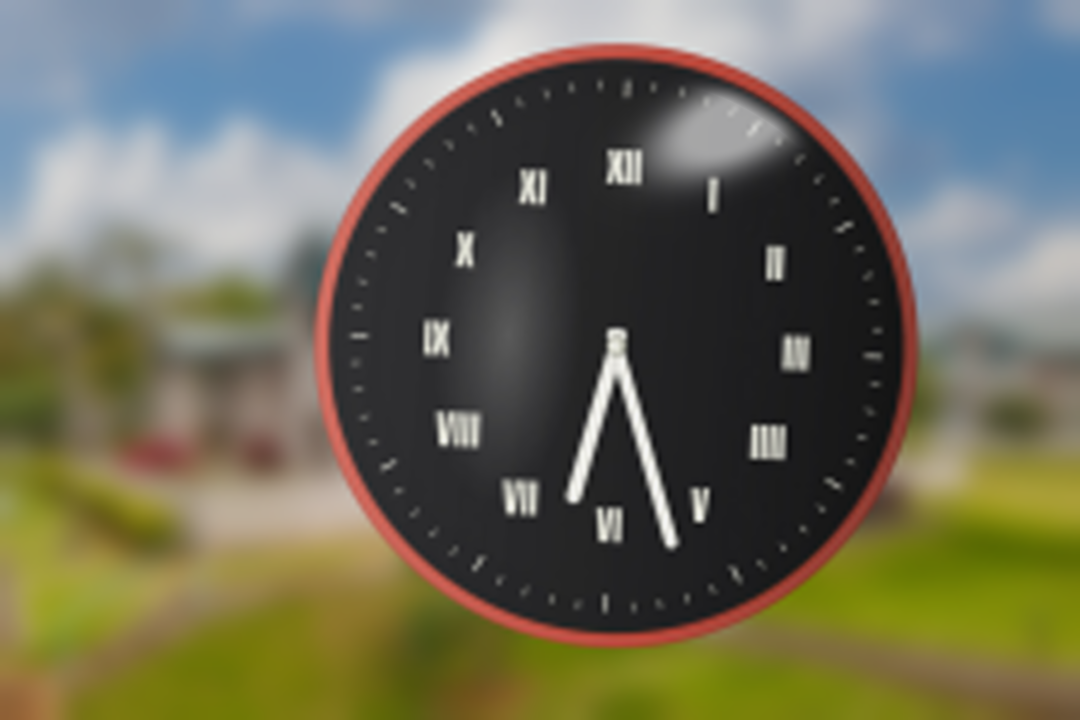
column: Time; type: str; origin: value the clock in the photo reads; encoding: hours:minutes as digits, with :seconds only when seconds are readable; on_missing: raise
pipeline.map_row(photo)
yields 6:27
